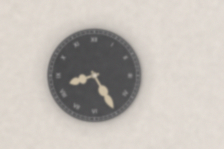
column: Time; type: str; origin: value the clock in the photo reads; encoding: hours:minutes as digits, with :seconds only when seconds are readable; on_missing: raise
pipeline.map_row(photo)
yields 8:25
